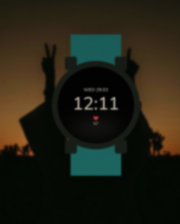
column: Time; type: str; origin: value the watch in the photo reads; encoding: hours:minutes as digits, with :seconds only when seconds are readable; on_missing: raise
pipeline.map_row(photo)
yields 12:11
